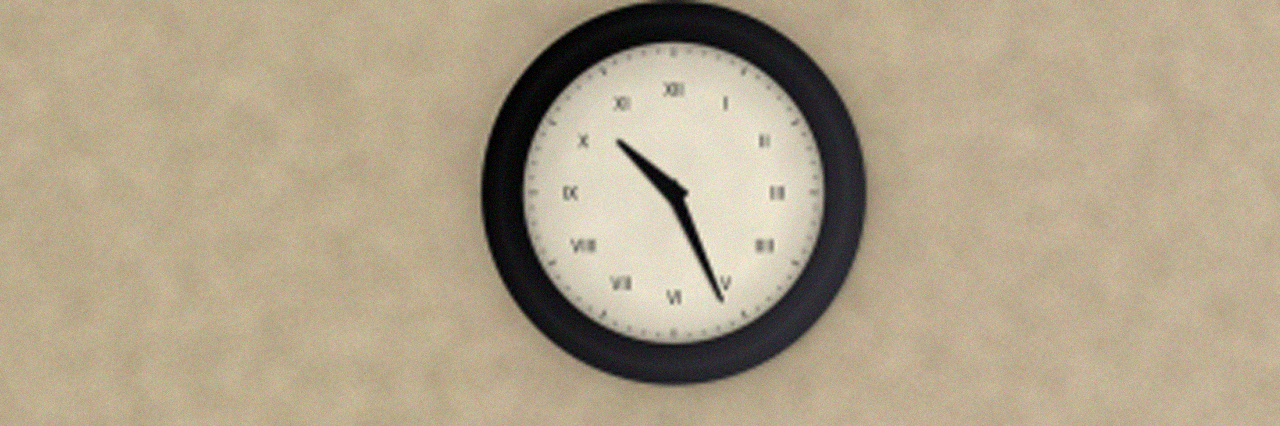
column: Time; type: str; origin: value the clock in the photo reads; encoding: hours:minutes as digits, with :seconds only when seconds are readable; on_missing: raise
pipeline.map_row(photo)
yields 10:26
